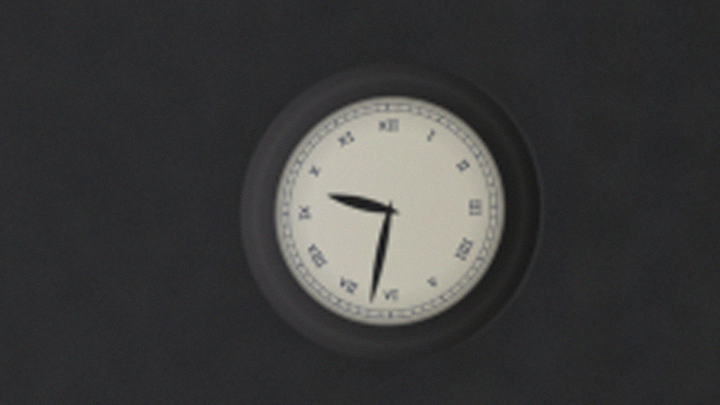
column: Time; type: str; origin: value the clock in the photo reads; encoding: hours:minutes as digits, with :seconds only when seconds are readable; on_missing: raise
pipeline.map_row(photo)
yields 9:32
